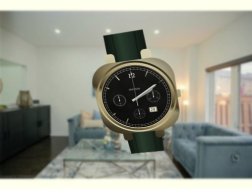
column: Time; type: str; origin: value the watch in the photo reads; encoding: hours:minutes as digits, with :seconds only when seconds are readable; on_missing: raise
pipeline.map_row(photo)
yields 2:10
